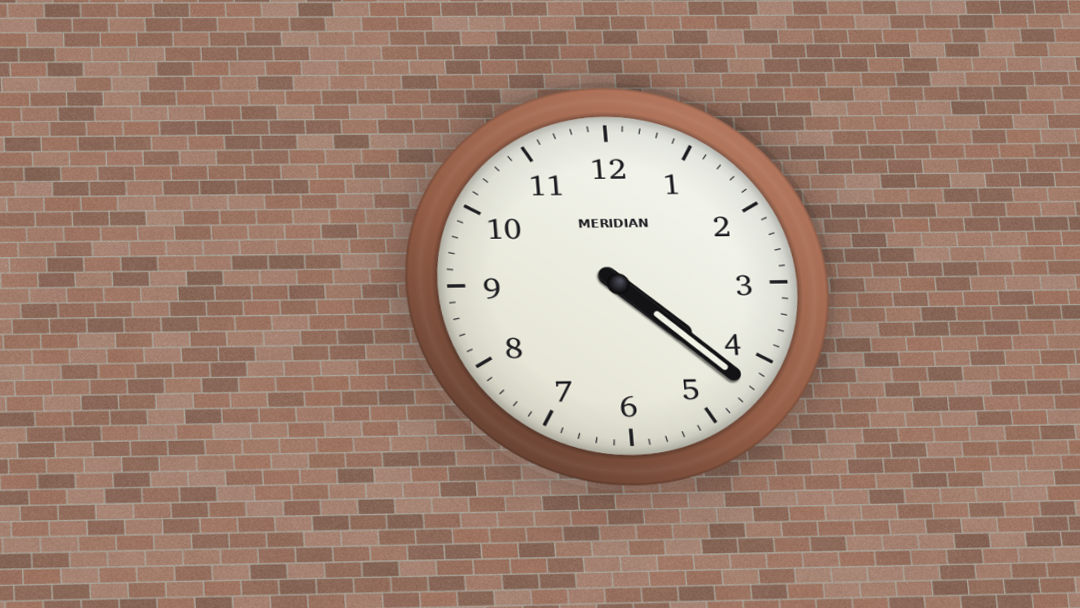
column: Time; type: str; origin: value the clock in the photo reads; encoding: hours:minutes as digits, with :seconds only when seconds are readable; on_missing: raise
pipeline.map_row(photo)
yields 4:22
